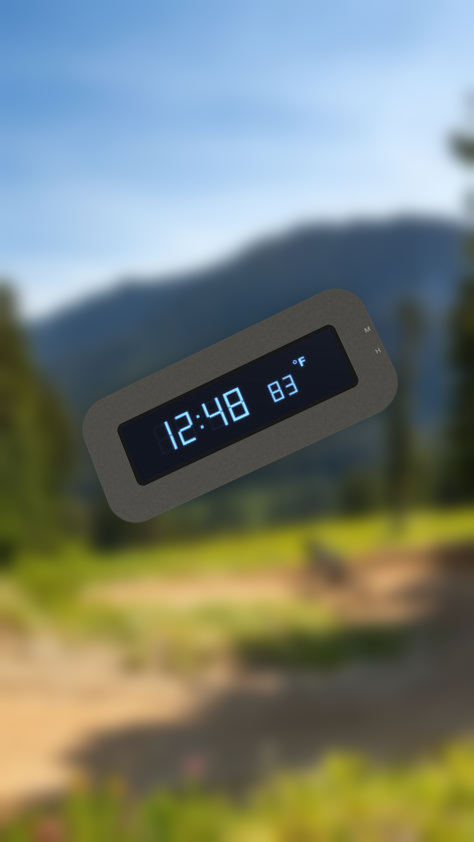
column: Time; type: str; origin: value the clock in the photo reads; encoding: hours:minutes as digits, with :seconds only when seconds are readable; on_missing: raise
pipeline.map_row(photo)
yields 12:48
